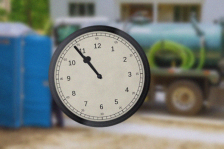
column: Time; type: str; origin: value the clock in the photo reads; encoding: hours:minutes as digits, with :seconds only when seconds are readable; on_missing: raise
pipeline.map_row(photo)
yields 10:54
